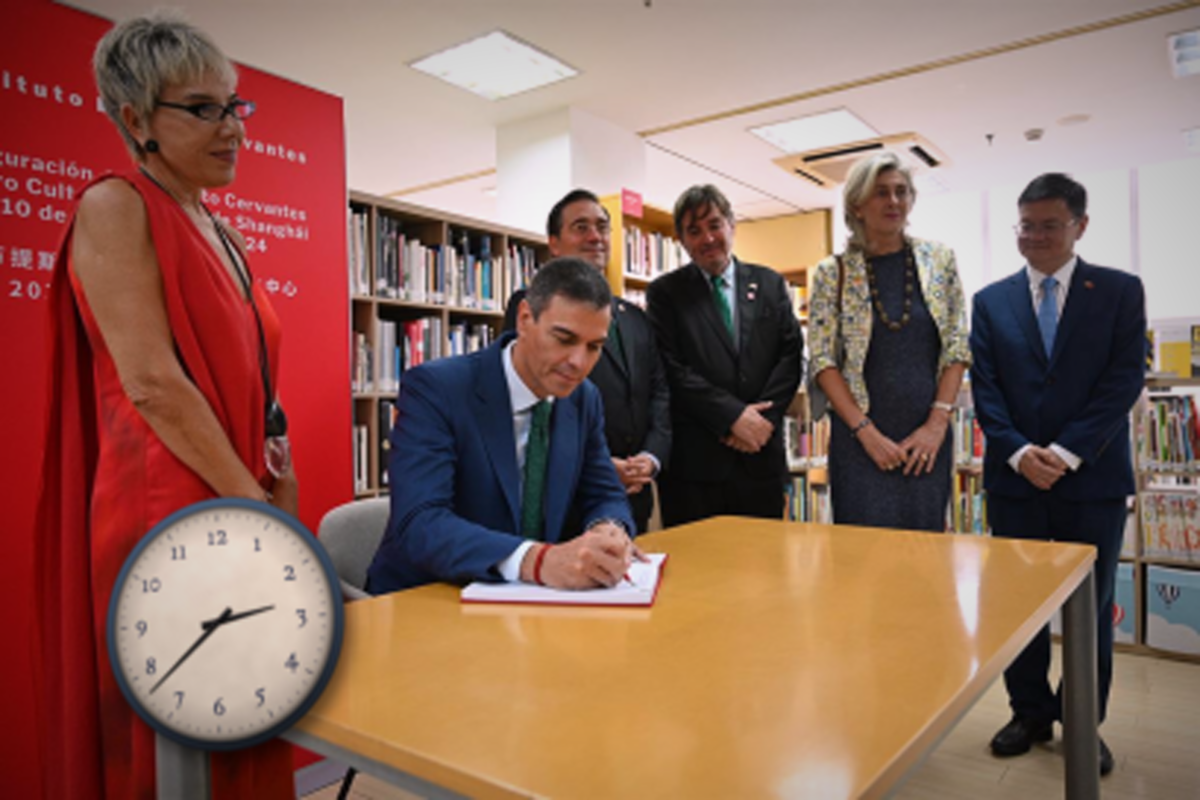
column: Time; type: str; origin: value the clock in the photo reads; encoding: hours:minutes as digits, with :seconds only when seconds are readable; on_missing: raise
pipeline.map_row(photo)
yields 2:38
